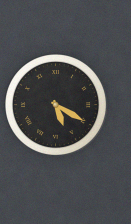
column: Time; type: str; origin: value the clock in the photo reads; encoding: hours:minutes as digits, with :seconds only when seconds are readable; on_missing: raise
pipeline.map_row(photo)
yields 5:20
